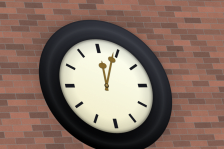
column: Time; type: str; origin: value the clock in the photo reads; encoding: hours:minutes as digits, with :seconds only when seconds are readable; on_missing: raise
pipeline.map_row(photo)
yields 12:04
